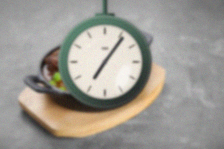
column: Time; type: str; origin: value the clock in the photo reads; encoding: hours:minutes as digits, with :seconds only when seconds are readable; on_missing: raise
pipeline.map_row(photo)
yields 7:06
